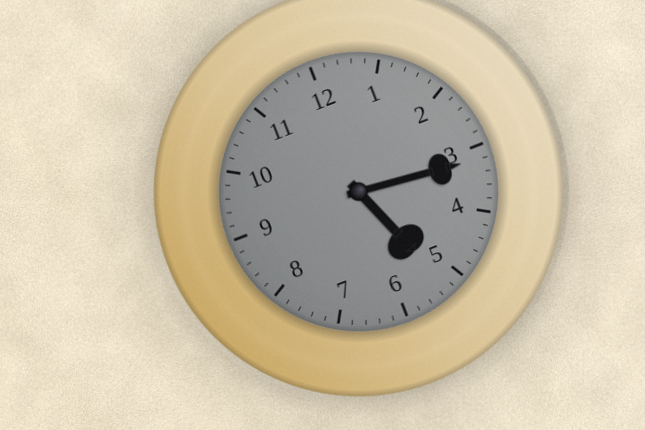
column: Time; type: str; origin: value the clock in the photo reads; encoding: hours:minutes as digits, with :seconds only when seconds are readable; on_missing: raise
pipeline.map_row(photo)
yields 5:16
